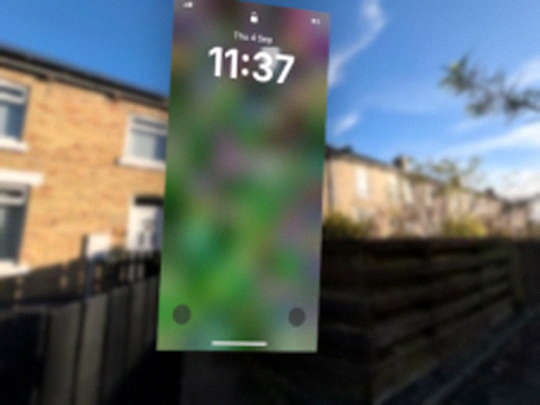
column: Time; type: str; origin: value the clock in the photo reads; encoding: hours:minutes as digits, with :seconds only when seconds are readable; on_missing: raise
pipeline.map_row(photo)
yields 11:37
